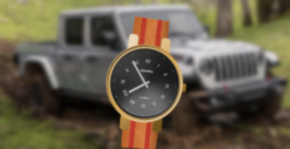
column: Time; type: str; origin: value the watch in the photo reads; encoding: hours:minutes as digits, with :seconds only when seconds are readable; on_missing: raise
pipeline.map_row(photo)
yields 7:54
